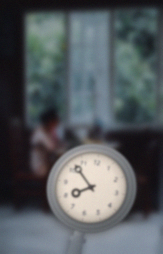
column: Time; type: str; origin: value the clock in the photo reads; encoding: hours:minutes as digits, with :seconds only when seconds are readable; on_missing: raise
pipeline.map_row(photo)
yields 7:52
